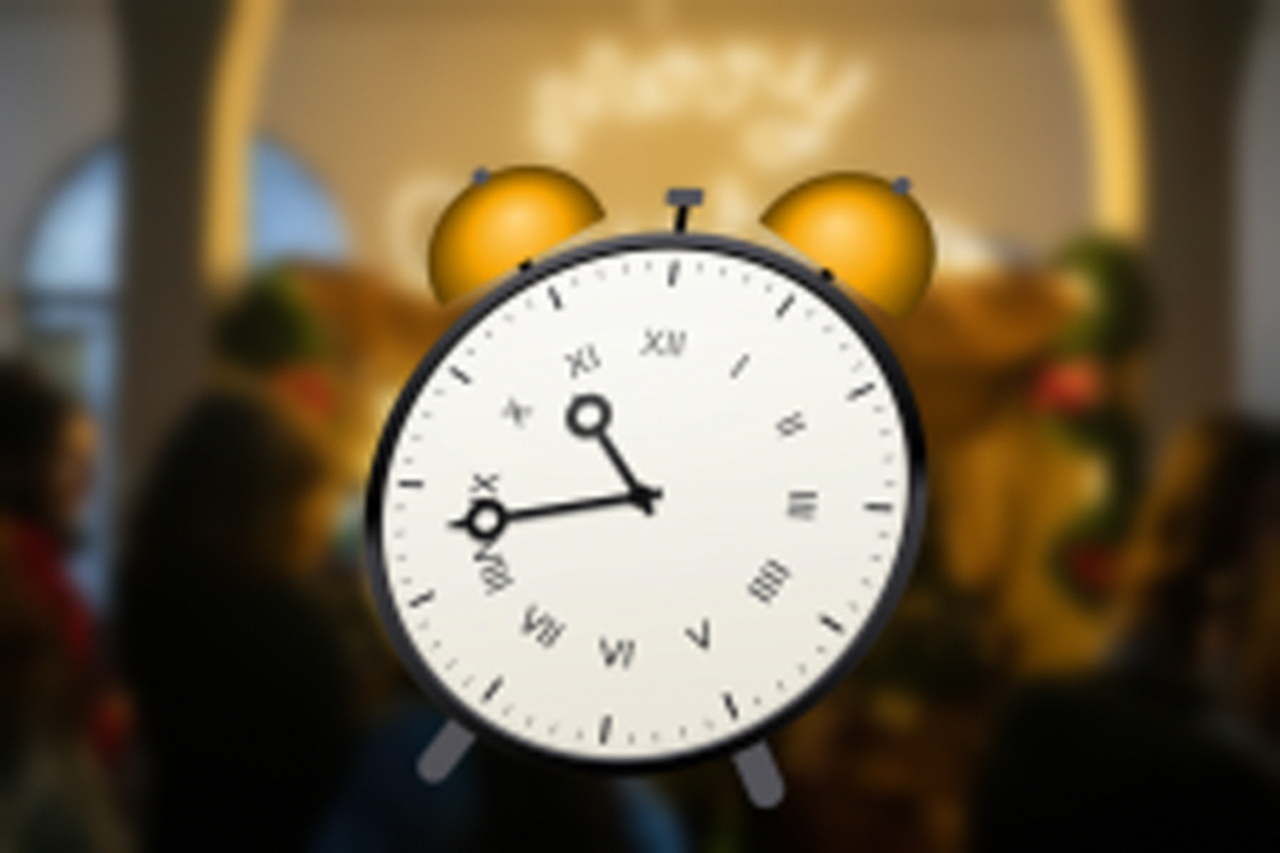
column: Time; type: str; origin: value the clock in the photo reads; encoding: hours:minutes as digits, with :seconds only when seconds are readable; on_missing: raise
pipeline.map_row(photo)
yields 10:43
